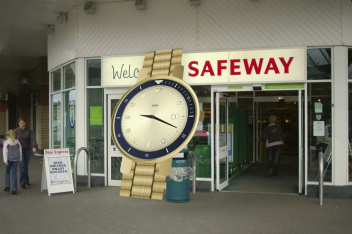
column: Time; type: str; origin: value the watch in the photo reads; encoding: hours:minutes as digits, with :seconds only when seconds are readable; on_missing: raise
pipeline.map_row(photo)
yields 9:19
